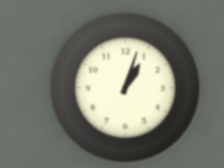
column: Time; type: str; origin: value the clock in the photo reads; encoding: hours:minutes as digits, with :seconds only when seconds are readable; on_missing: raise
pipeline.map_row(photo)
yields 1:03
